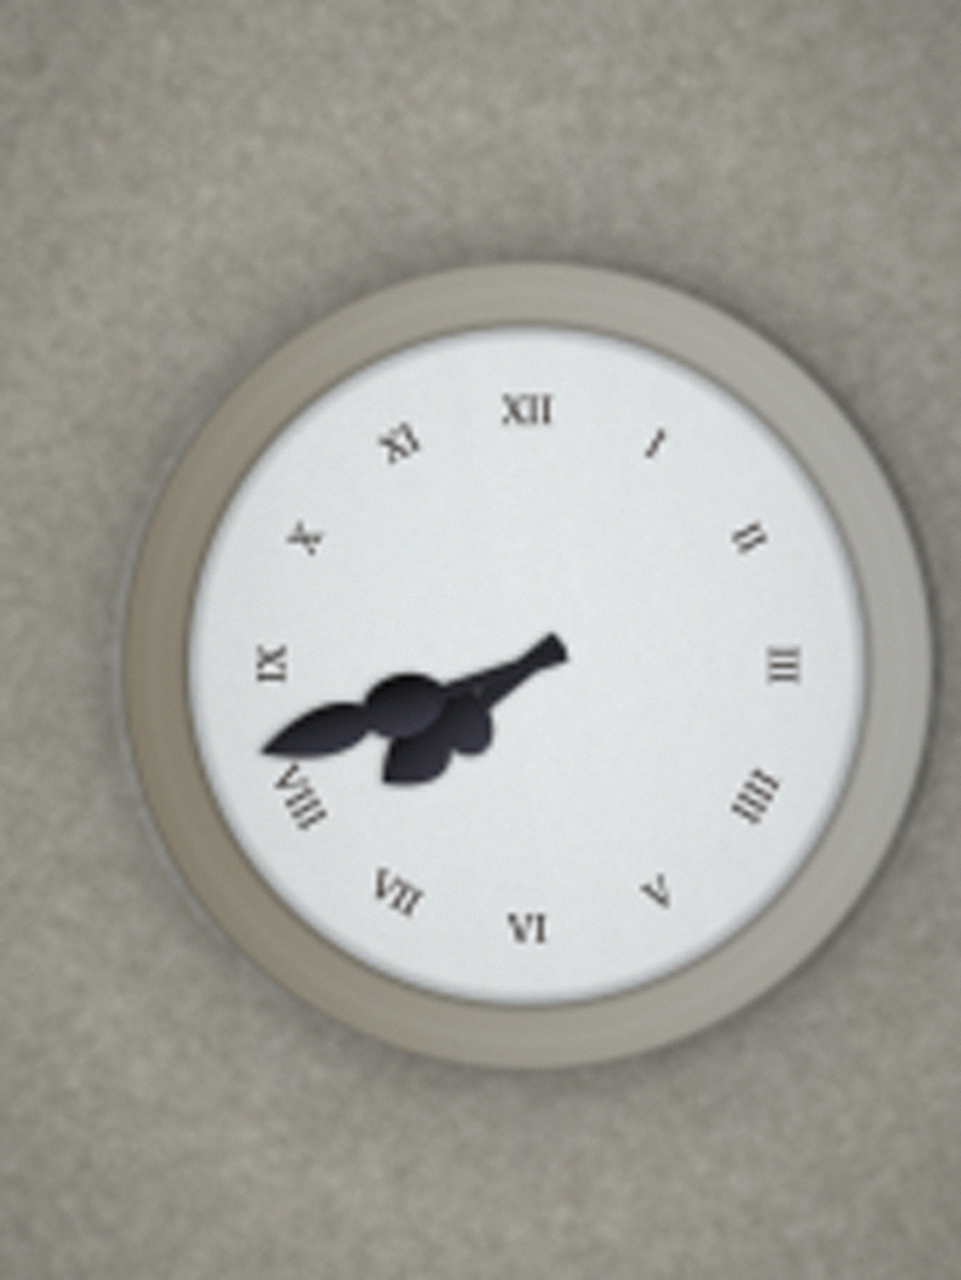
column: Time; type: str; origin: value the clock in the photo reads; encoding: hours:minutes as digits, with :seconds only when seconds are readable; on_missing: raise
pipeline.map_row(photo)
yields 7:42
